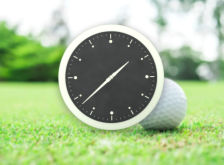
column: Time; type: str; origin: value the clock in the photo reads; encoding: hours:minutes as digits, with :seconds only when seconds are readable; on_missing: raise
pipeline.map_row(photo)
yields 1:38
